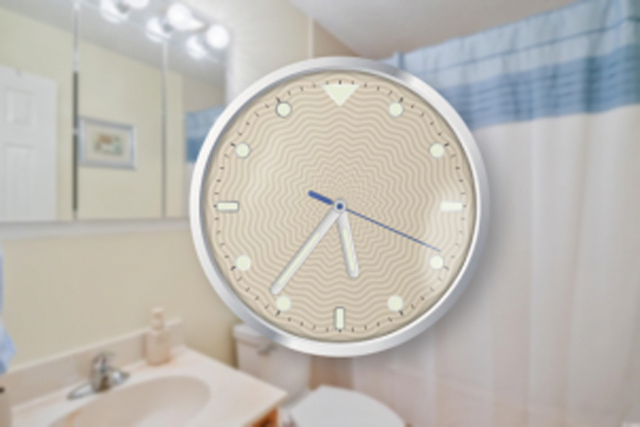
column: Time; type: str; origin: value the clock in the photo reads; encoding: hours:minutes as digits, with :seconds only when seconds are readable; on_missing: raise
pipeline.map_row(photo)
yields 5:36:19
